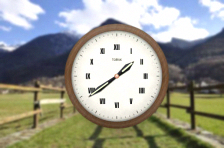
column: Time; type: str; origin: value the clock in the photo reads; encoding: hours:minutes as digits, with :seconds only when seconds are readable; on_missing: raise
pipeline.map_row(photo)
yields 1:39
